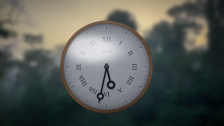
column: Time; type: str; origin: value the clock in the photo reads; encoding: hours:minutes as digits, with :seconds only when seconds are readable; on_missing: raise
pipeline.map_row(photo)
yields 5:32
